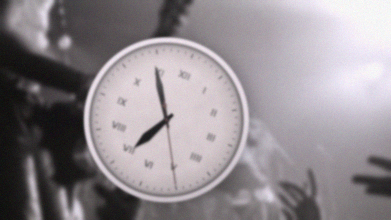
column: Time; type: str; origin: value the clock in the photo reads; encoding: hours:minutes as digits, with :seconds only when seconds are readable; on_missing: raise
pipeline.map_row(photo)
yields 6:54:25
